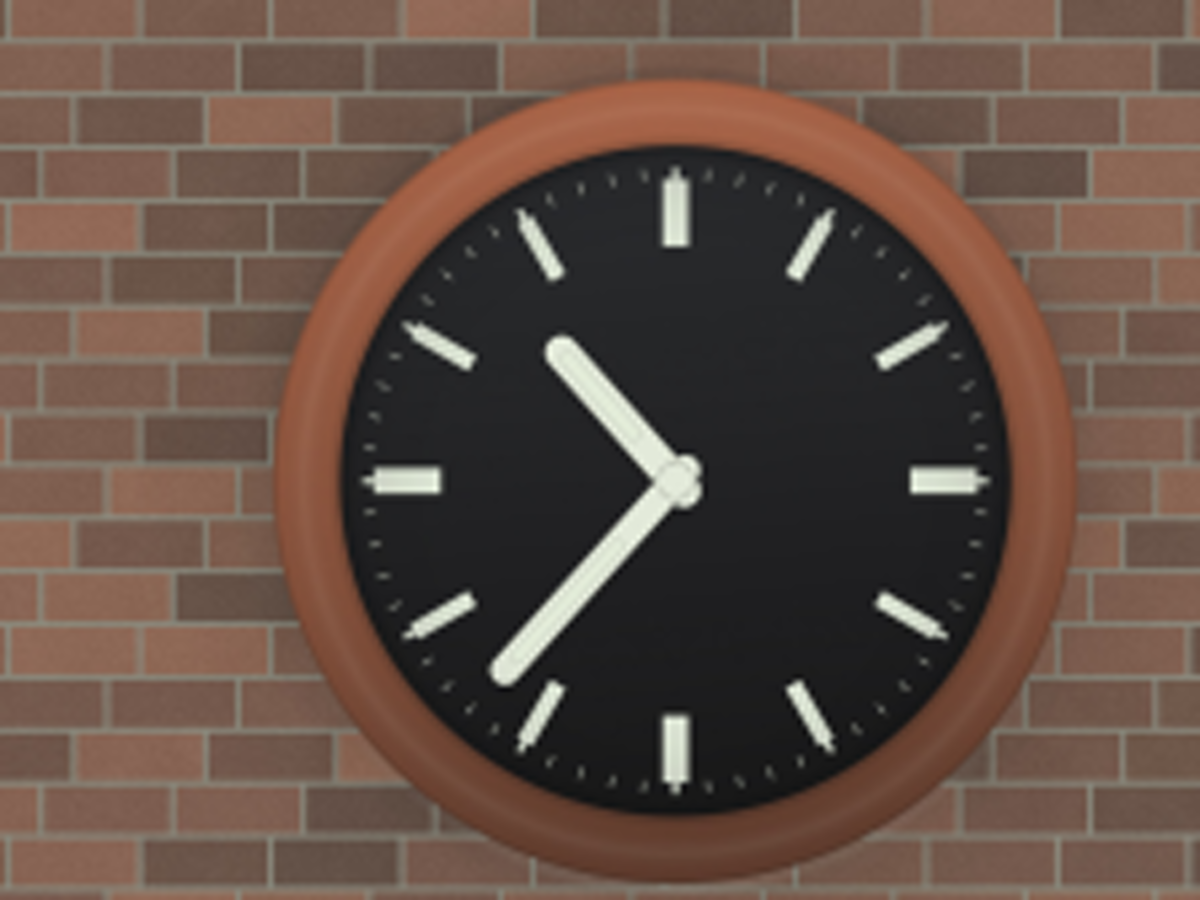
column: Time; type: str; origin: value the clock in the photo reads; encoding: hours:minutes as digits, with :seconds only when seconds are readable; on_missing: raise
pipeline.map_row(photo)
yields 10:37
